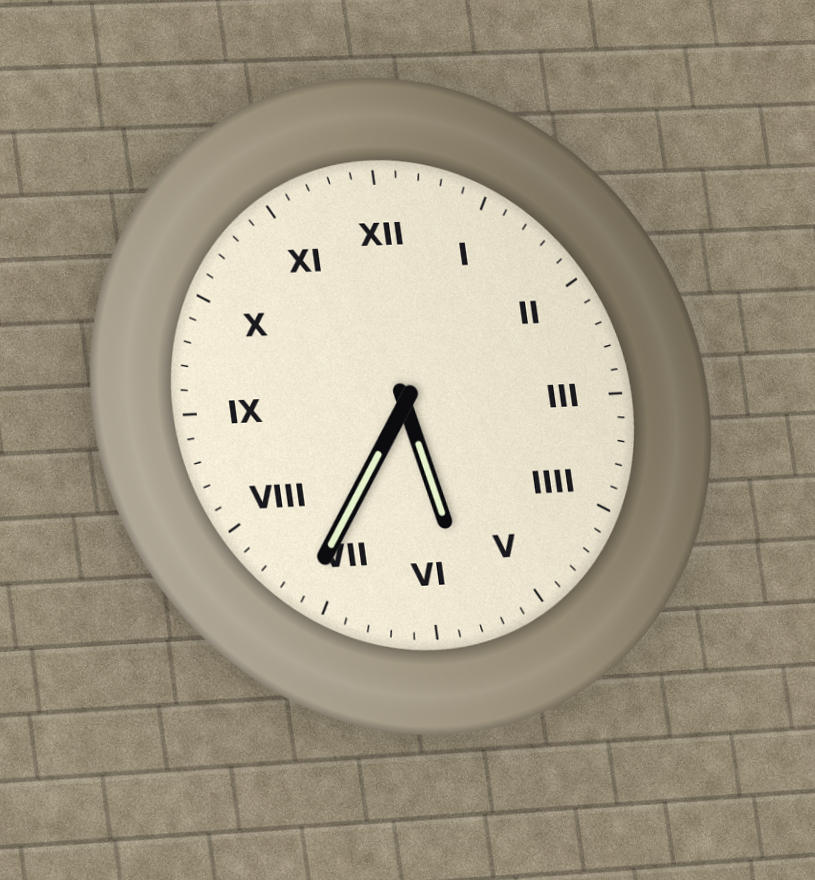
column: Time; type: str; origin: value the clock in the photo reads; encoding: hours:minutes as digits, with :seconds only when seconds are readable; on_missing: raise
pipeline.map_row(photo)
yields 5:36
